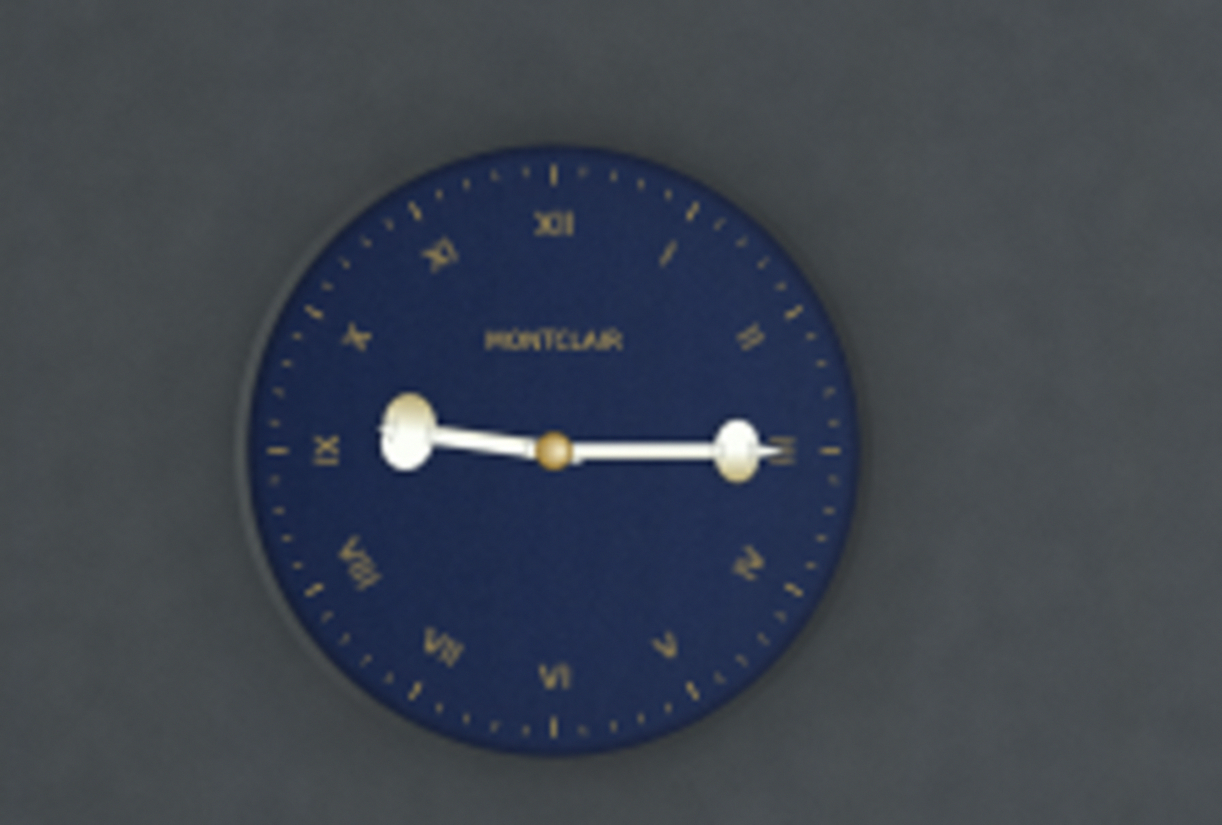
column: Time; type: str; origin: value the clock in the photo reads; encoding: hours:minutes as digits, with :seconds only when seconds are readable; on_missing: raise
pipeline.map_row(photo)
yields 9:15
